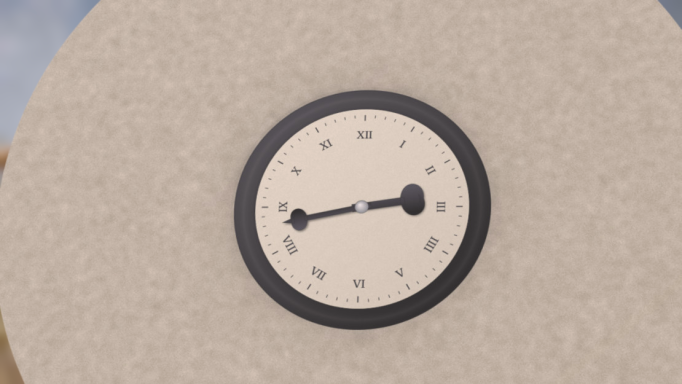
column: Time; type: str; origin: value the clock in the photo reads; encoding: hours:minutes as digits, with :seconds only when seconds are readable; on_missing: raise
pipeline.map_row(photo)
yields 2:43
